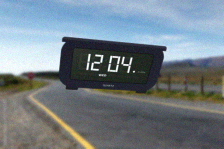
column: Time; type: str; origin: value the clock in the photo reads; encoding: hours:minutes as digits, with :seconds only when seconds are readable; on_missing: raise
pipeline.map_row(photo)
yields 12:04
